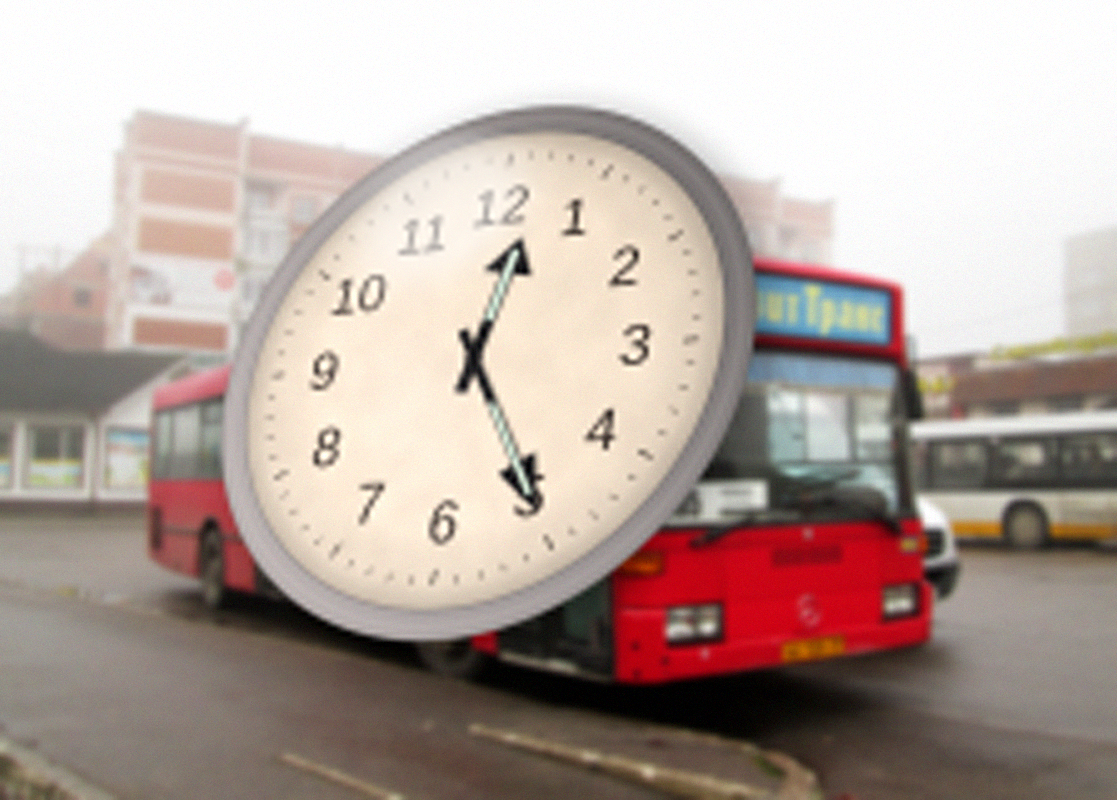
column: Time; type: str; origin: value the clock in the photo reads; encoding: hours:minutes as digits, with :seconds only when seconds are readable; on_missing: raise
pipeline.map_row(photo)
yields 12:25
